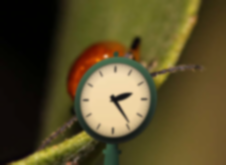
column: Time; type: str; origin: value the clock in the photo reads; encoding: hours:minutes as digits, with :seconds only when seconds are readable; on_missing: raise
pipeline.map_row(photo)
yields 2:24
